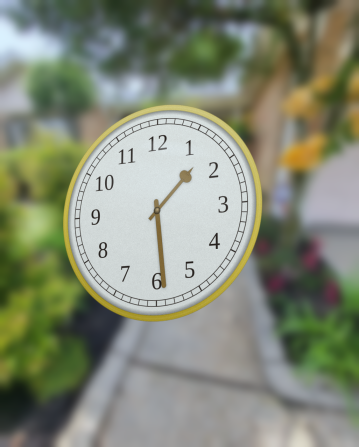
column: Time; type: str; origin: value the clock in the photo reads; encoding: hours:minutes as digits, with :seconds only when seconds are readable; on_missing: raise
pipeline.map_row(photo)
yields 1:29
